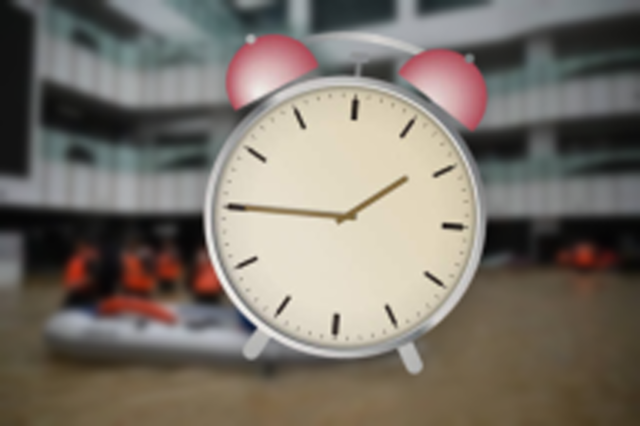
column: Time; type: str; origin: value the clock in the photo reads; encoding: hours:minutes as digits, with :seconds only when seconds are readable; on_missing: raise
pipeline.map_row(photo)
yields 1:45
